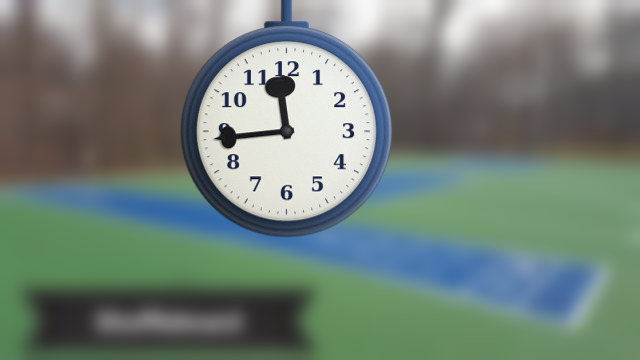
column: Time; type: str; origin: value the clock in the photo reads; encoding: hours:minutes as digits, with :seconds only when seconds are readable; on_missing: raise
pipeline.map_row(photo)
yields 11:44
